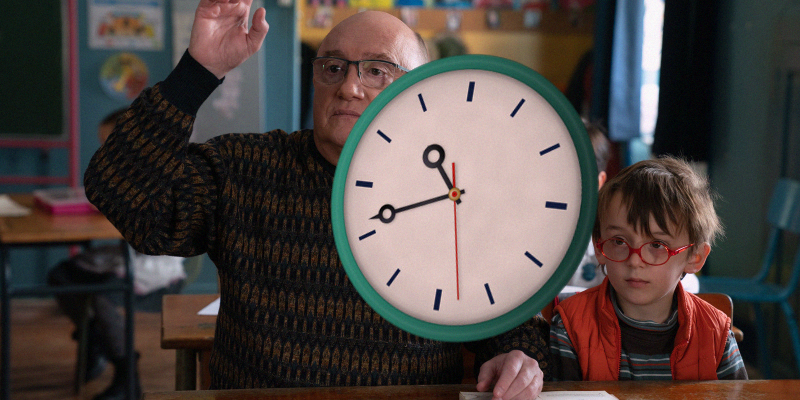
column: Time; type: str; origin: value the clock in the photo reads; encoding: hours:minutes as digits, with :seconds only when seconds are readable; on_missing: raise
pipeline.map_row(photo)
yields 10:41:28
